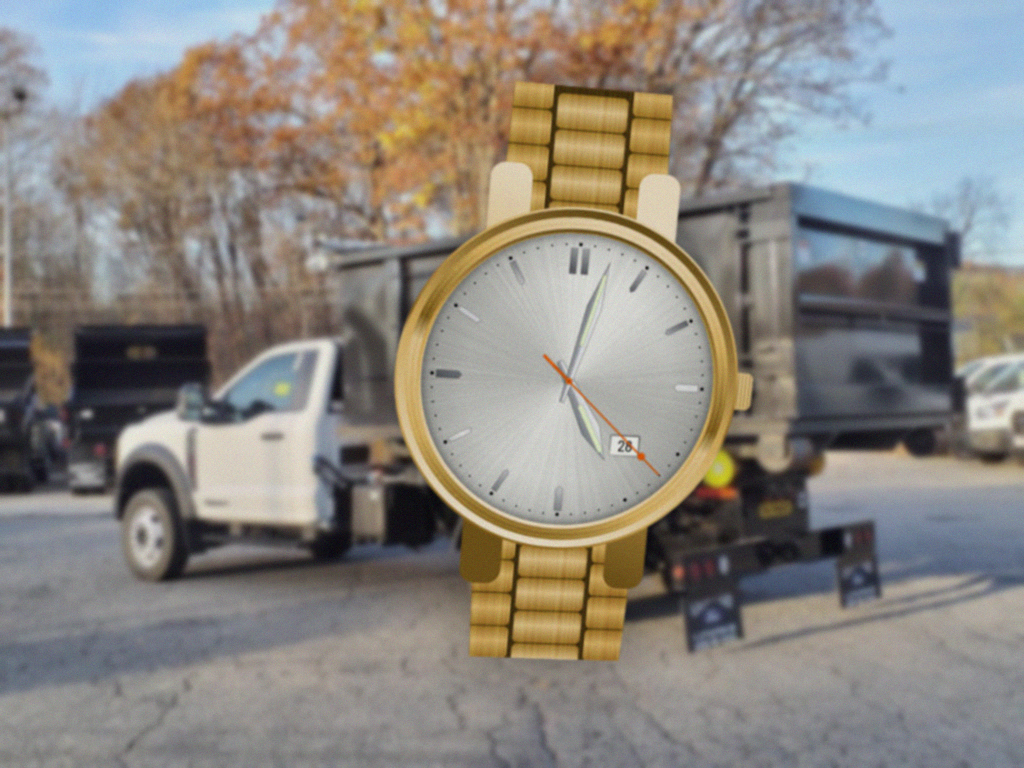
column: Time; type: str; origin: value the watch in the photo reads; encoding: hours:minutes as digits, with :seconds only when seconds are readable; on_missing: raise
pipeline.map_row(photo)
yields 5:02:22
